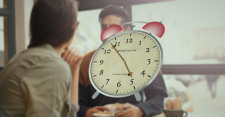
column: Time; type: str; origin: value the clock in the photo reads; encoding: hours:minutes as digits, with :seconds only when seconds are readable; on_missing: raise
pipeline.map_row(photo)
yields 4:53
